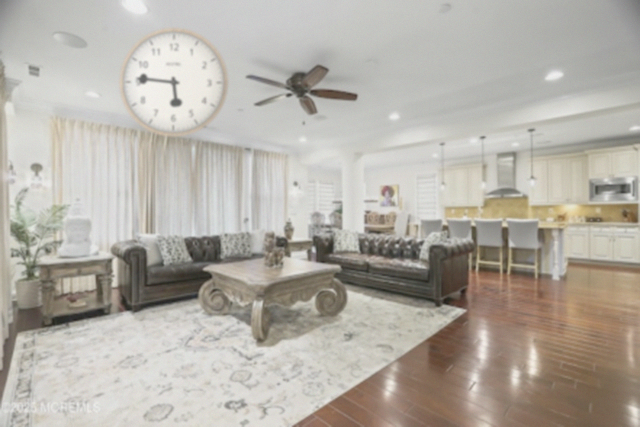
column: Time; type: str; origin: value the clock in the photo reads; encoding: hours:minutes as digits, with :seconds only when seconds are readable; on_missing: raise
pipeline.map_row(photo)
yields 5:46
